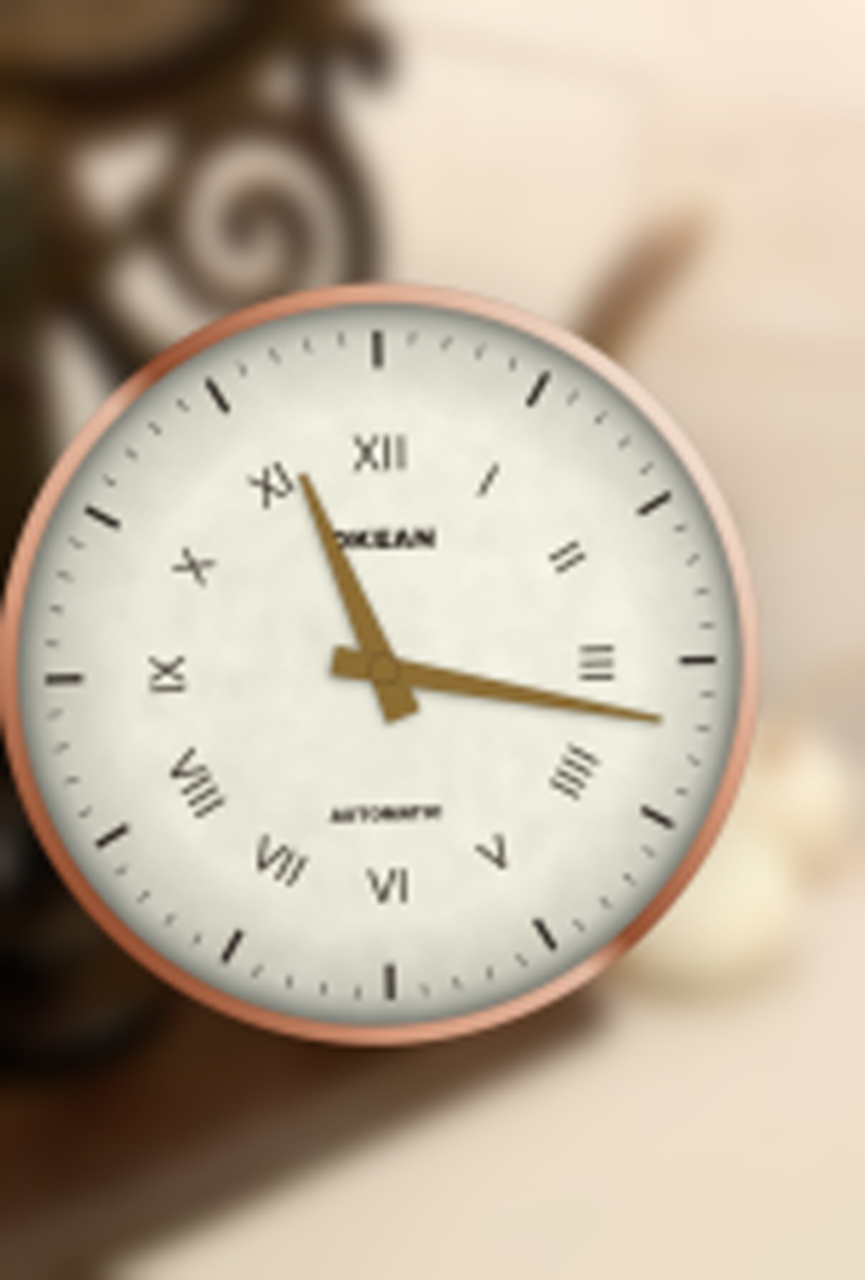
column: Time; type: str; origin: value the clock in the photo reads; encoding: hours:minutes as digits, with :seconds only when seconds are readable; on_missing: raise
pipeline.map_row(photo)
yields 11:17
